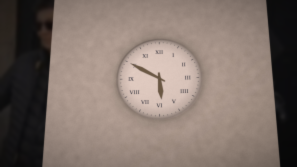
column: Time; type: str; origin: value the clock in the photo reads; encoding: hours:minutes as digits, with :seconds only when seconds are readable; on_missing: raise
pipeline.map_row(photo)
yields 5:50
